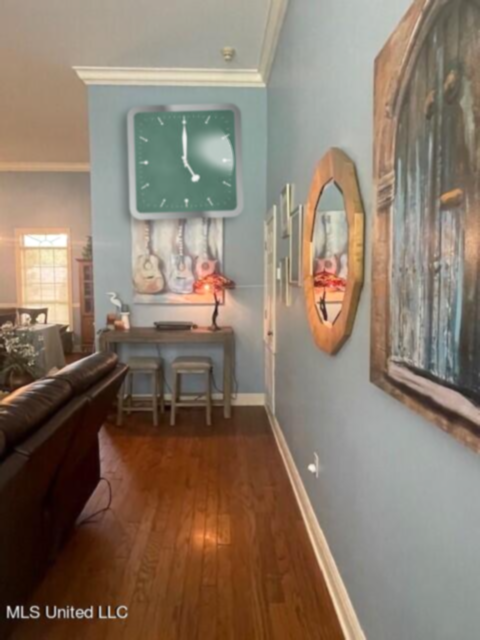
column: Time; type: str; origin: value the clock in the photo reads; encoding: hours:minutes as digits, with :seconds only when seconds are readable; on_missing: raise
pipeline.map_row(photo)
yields 5:00
